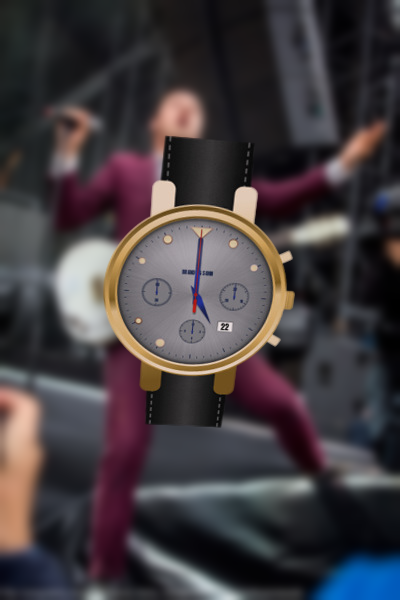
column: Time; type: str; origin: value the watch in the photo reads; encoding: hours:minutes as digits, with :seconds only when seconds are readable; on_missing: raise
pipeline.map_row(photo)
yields 5:00
